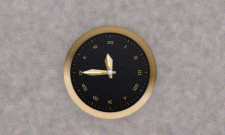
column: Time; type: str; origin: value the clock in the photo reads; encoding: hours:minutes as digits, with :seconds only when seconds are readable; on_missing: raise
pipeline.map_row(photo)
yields 11:45
